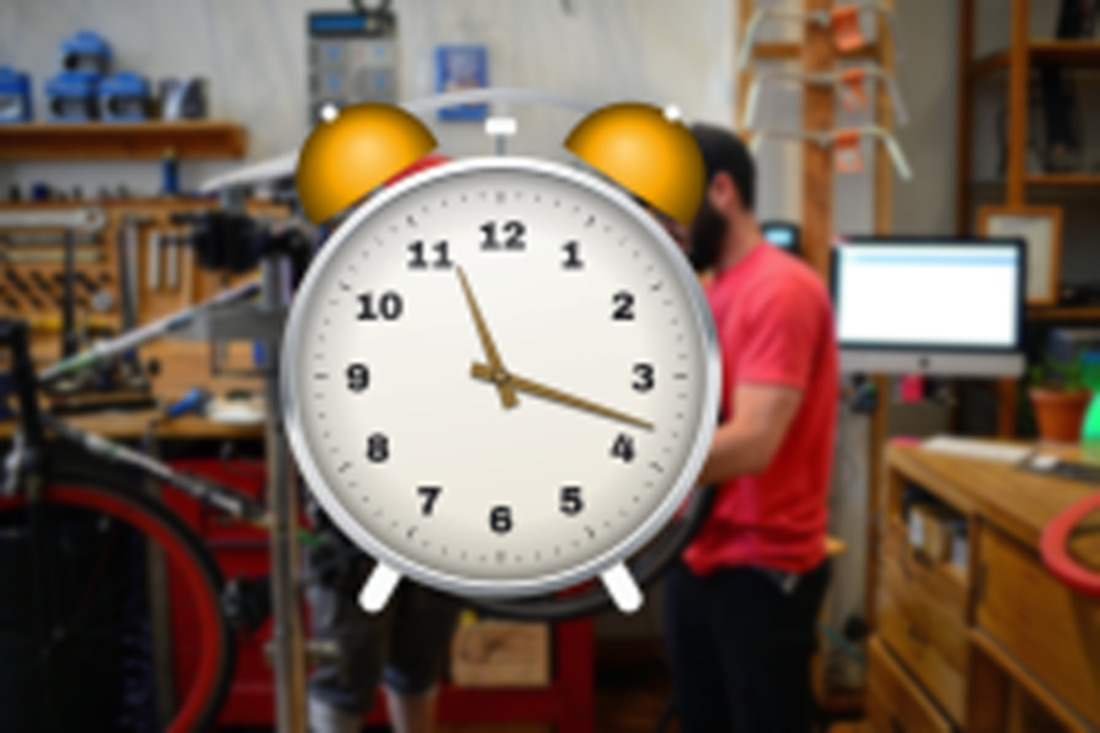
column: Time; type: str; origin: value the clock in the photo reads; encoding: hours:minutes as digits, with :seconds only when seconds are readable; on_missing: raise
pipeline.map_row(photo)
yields 11:18
